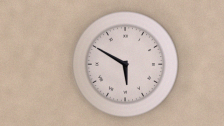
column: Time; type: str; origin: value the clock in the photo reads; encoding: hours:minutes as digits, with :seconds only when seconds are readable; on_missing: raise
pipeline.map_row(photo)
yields 5:50
